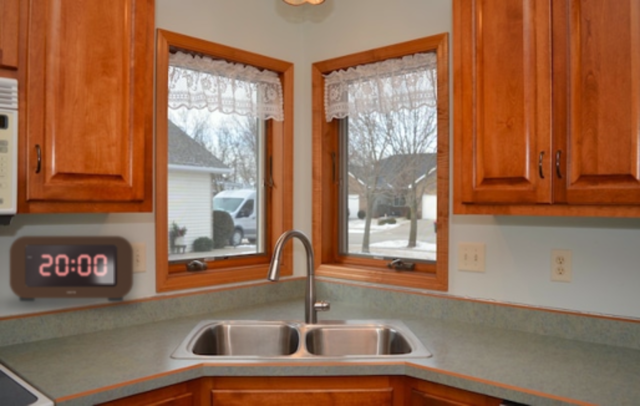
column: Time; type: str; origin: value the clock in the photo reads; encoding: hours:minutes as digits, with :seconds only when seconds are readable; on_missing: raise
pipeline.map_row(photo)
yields 20:00
